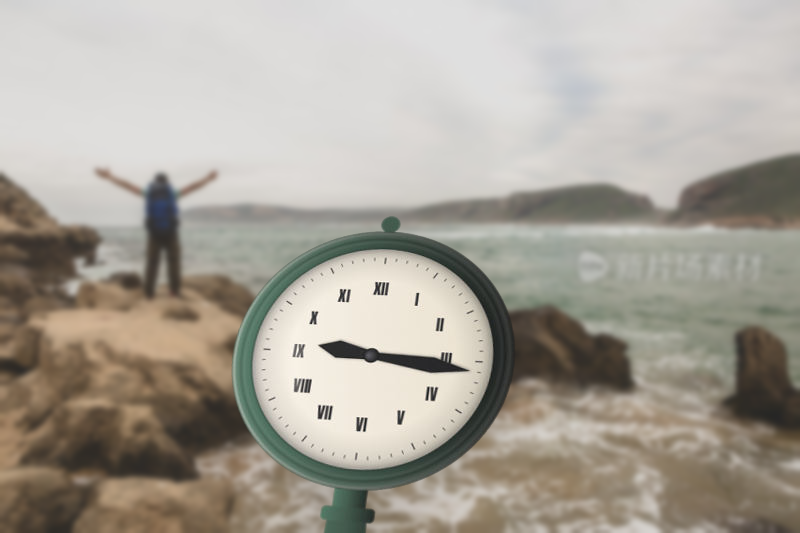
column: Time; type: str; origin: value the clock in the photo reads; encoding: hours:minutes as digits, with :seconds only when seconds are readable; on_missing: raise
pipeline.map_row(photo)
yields 9:16
